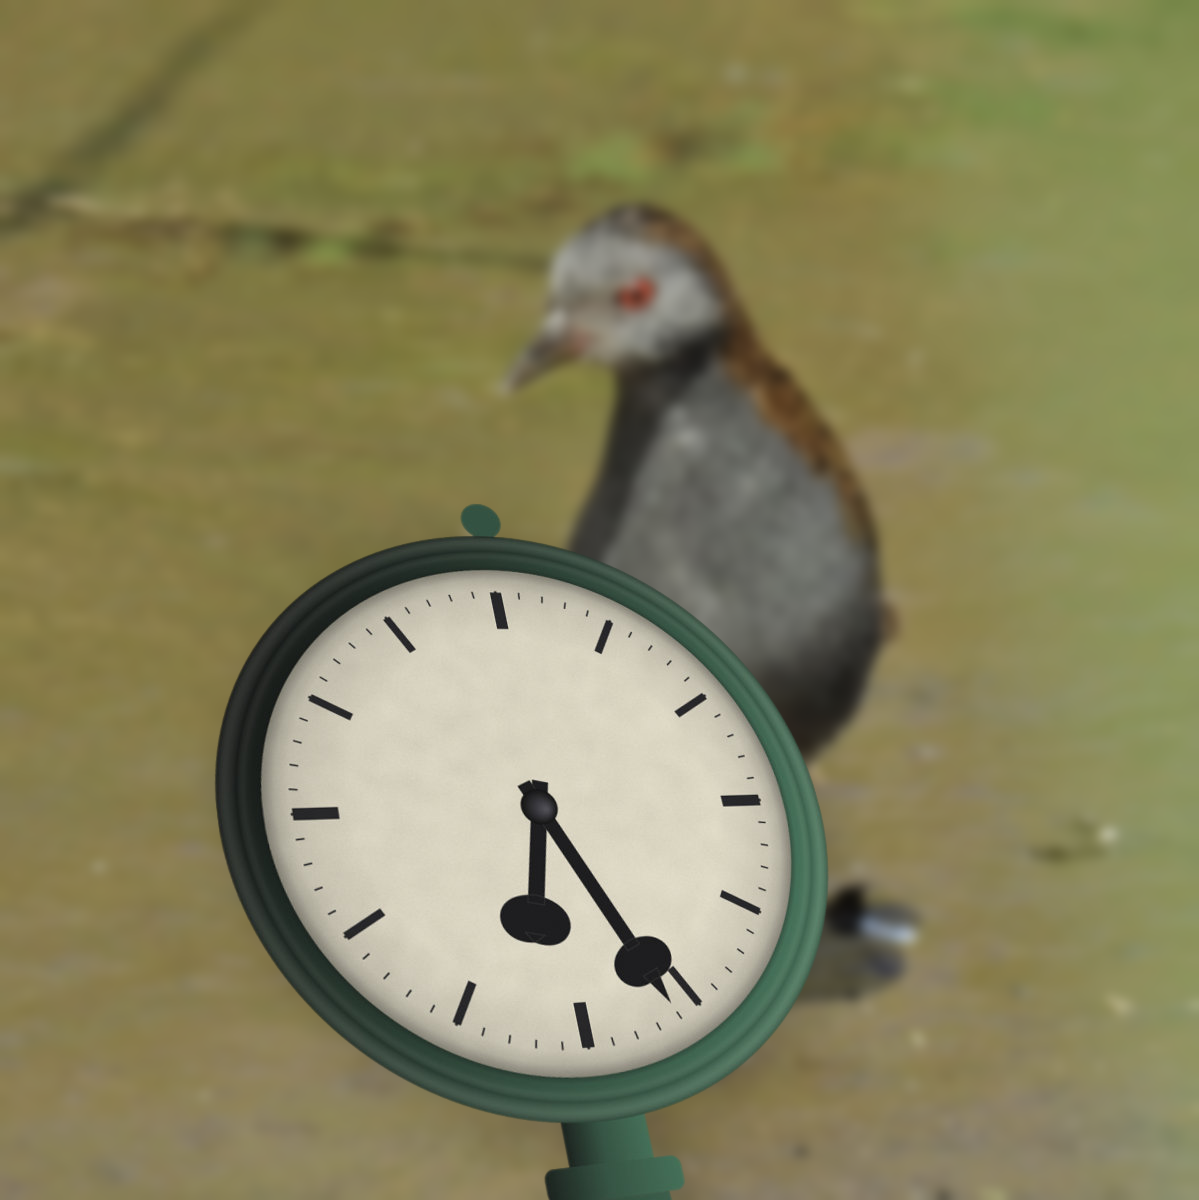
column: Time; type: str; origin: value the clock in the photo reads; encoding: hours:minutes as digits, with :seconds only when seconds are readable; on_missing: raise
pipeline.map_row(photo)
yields 6:26
